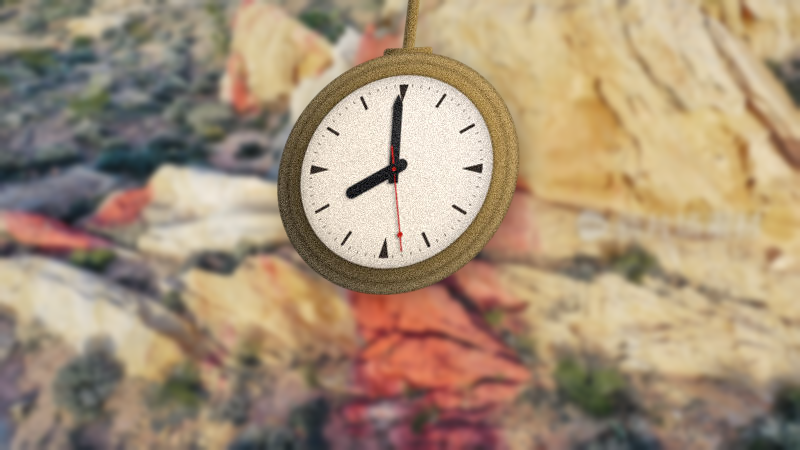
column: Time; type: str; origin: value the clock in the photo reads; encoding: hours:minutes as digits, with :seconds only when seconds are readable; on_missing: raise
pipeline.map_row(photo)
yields 7:59:28
